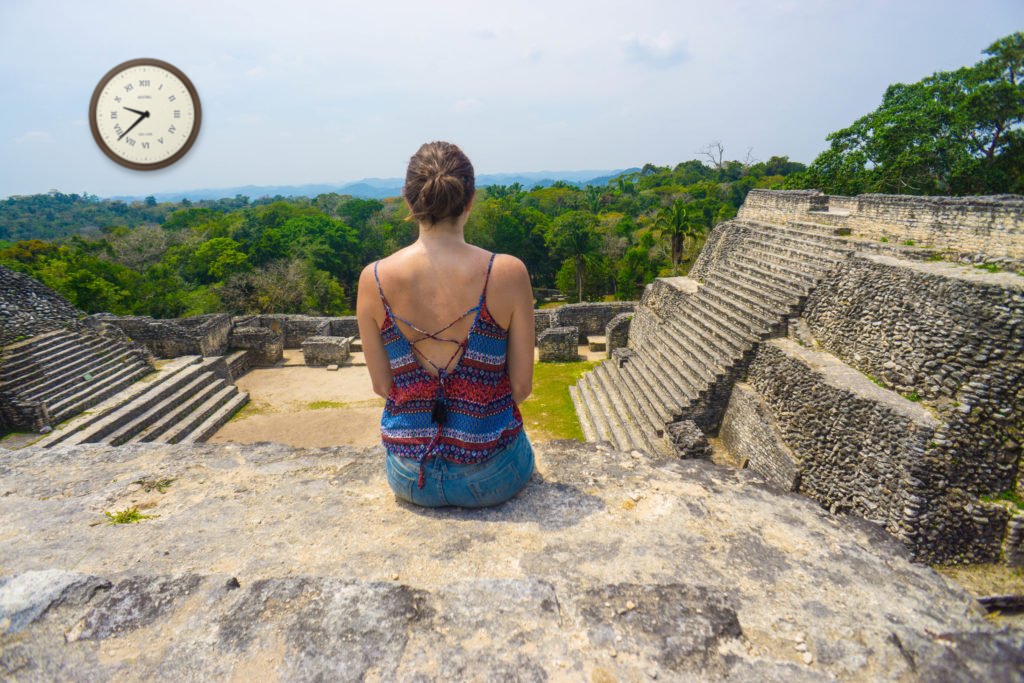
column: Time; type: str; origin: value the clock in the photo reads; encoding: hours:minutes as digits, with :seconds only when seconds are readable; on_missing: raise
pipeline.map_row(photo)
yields 9:38
